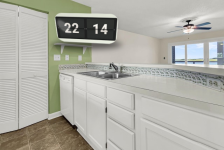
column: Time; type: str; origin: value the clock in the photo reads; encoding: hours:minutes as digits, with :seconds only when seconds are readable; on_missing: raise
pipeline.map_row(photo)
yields 22:14
